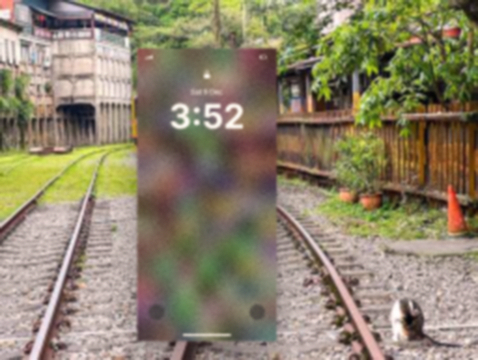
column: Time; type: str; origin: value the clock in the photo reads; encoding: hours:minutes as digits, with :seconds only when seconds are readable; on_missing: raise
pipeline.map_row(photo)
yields 3:52
